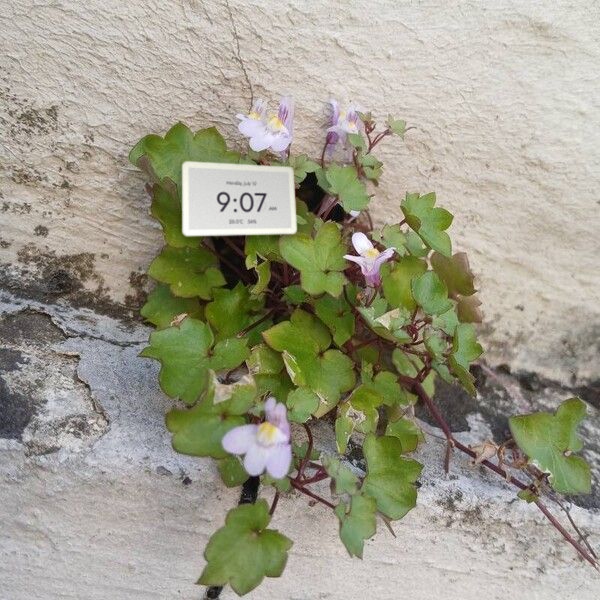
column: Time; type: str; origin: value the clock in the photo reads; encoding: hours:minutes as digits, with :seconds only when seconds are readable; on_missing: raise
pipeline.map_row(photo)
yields 9:07
